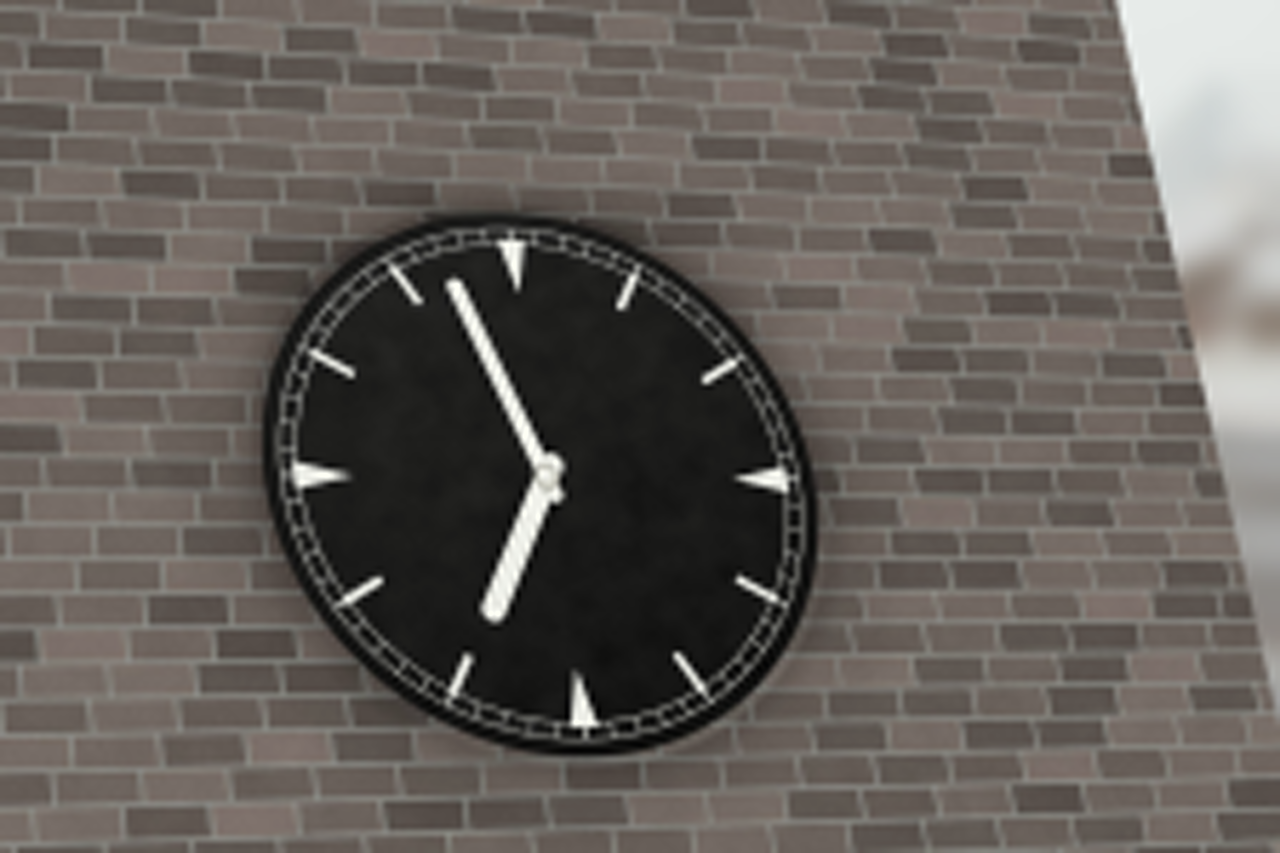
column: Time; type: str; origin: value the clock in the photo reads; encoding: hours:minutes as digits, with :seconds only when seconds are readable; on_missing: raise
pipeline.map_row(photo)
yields 6:57
